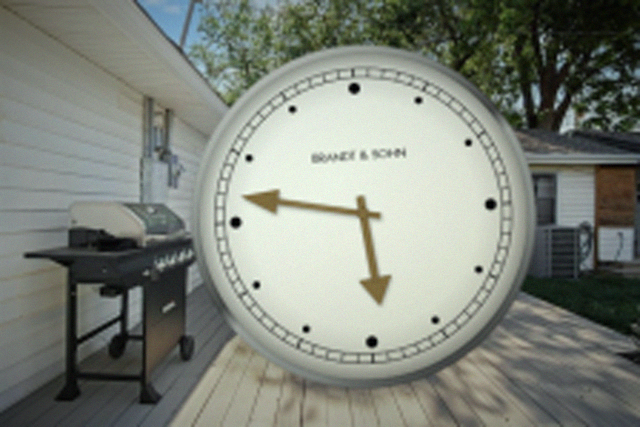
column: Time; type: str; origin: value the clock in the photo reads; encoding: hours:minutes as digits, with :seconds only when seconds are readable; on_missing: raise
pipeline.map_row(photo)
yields 5:47
